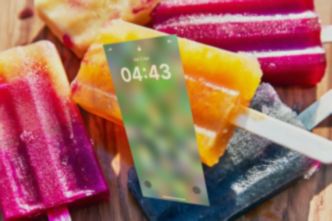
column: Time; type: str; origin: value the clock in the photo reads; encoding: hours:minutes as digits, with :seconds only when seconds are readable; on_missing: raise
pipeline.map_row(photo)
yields 4:43
